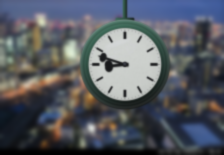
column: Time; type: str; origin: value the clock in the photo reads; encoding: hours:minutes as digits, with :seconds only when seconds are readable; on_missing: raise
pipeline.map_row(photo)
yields 8:48
